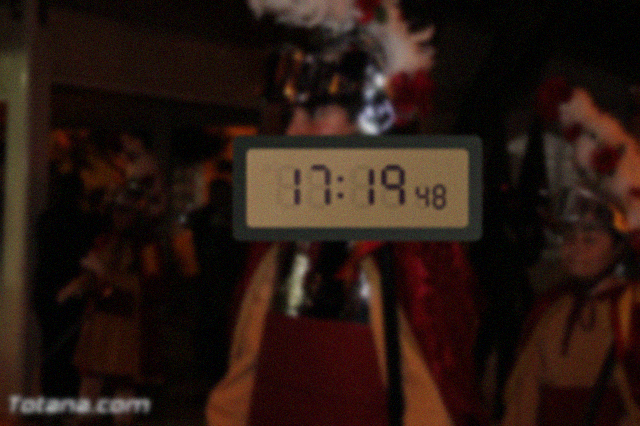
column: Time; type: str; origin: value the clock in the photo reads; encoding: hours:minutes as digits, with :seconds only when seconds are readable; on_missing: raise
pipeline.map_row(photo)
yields 17:19:48
